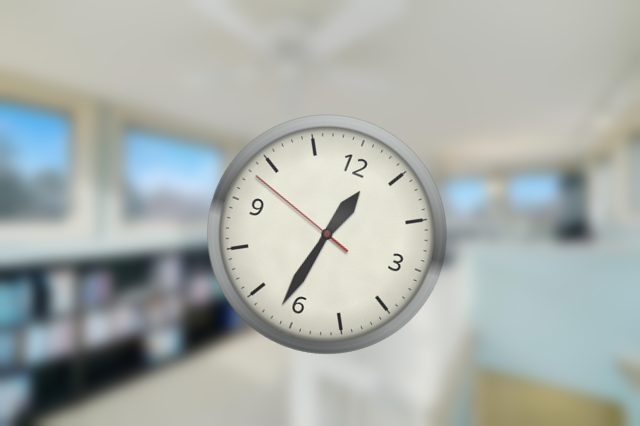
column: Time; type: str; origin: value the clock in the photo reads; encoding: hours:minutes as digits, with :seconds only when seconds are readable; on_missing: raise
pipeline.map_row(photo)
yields 12:31:48
